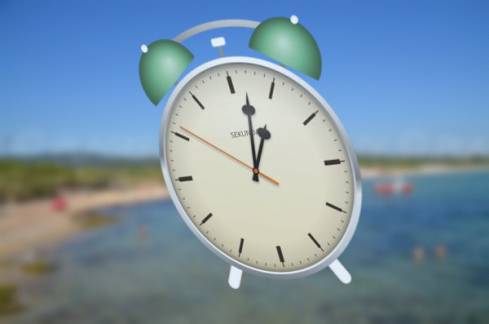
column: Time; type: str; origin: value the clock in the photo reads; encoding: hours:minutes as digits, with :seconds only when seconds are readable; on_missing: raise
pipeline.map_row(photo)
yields 1:01:51
